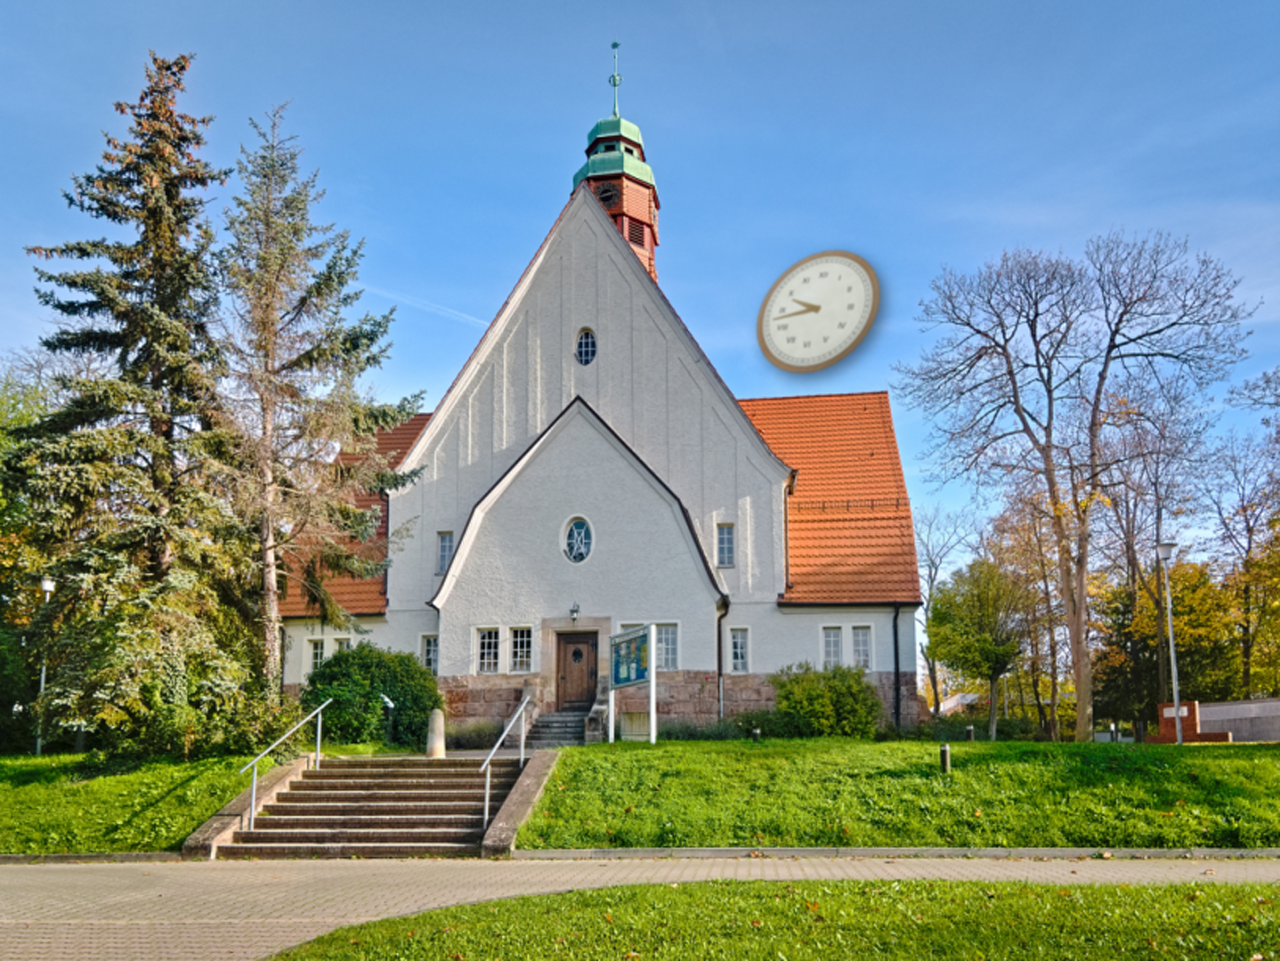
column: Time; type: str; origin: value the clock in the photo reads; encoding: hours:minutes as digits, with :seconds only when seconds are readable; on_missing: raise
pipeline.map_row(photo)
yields 9:43
